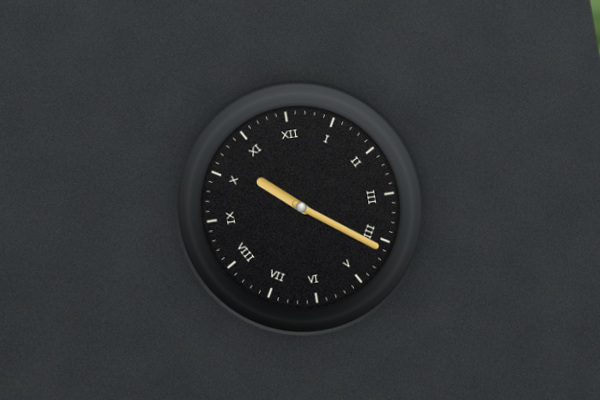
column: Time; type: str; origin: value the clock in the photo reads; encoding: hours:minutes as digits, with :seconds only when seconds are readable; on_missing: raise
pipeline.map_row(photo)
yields 10:21
